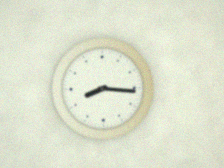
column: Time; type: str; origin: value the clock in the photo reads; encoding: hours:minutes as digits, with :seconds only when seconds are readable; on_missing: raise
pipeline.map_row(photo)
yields 8:16
